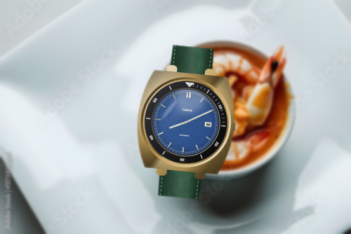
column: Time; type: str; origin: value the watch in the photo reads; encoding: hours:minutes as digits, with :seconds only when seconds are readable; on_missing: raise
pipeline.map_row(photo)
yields 8:10
